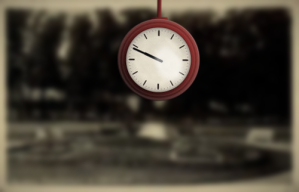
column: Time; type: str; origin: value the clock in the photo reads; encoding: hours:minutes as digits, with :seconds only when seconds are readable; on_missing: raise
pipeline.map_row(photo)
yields 9:49
